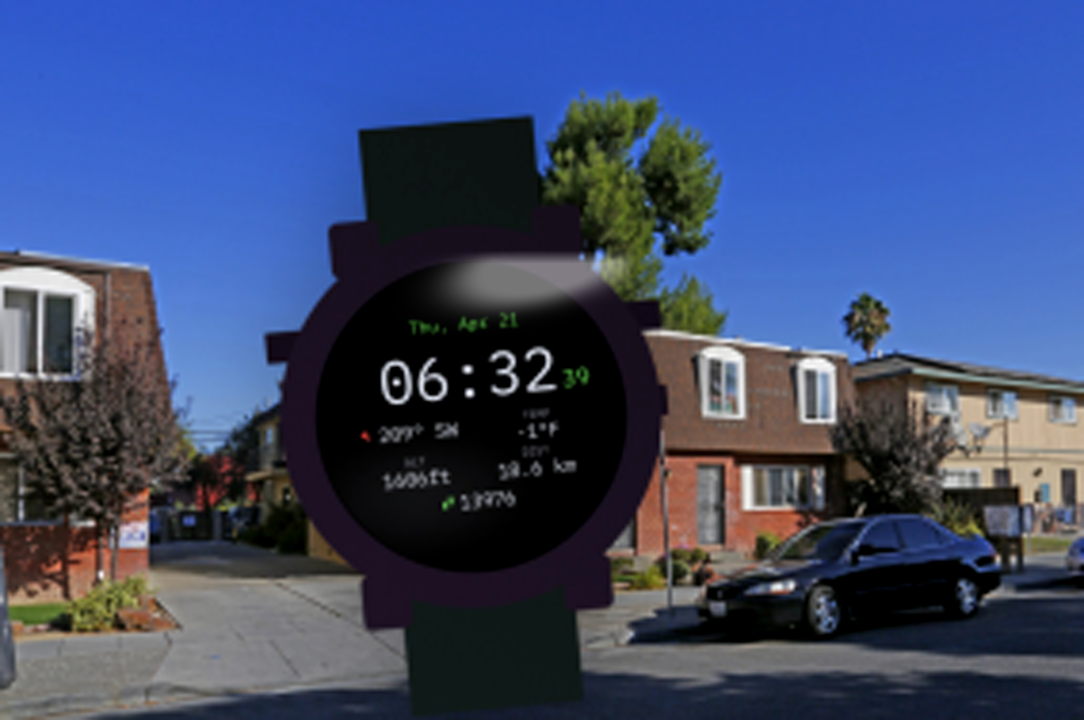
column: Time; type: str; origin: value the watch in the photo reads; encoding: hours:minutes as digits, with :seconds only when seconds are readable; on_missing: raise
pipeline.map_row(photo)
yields 6:32
